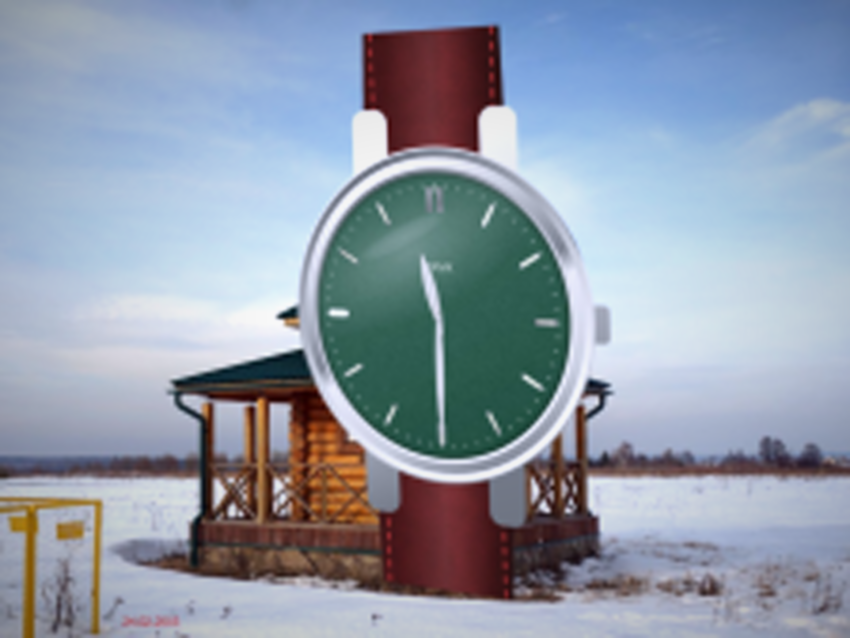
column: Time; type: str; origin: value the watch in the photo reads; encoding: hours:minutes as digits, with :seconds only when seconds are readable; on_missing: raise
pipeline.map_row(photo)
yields 11:30
